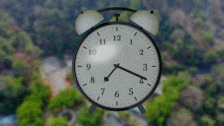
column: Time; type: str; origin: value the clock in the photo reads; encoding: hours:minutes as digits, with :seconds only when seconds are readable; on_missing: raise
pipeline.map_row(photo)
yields 7:19
